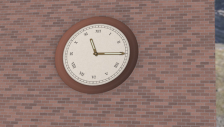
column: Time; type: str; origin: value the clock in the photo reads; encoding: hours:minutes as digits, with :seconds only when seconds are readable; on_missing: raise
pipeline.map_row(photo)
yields 11:15
